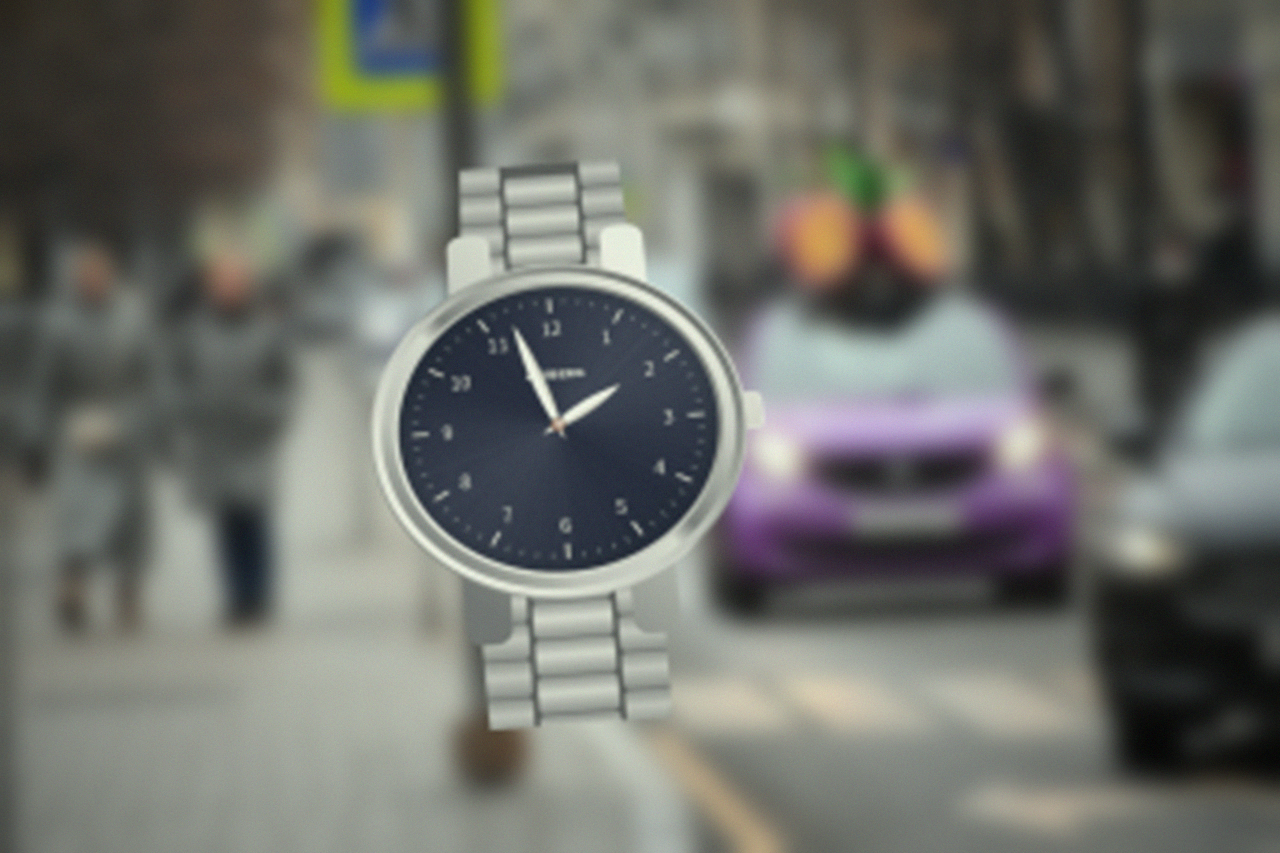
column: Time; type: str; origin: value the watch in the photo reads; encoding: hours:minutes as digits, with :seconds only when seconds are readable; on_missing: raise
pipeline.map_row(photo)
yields 1:57
